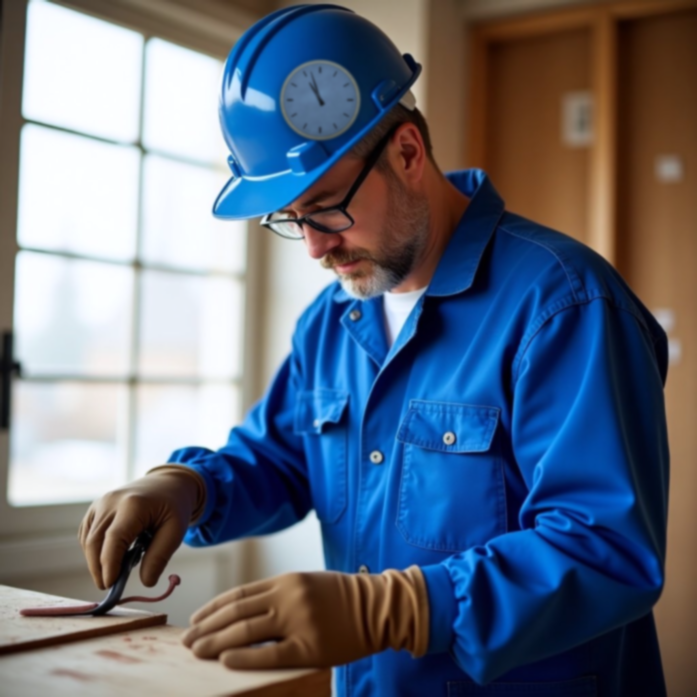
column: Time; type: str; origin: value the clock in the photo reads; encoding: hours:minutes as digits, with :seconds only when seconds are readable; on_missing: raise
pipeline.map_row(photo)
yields 10:57
